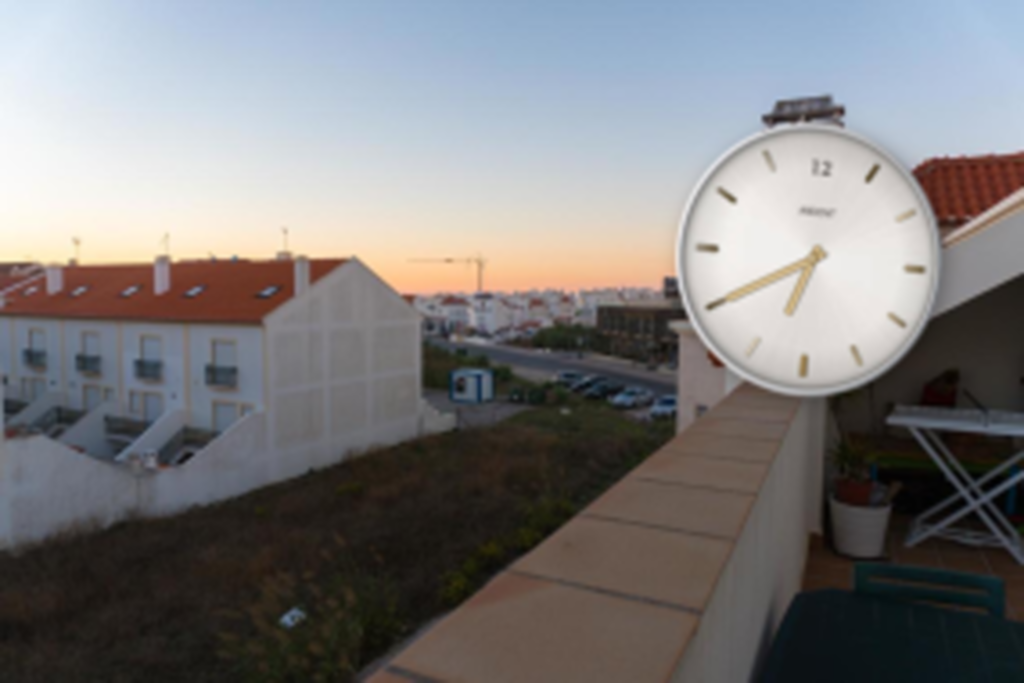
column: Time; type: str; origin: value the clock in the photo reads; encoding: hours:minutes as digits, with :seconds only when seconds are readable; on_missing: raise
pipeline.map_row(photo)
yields 6:40
